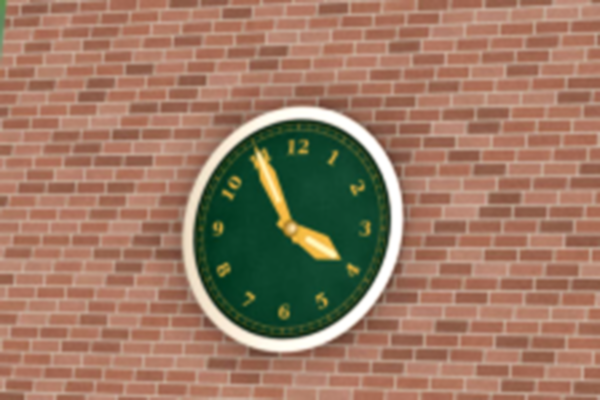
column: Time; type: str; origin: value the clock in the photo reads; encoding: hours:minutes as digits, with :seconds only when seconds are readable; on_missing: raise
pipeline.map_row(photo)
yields 3:55
